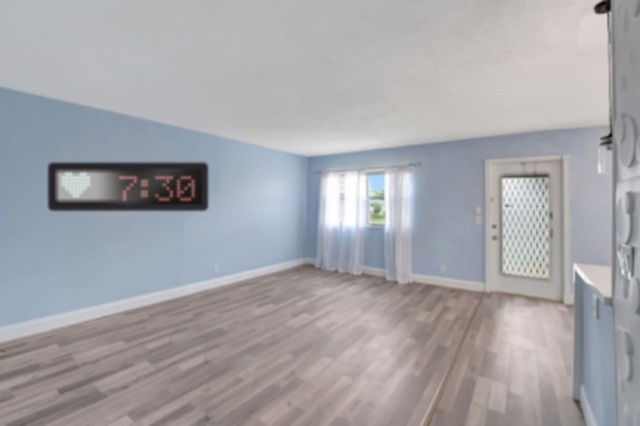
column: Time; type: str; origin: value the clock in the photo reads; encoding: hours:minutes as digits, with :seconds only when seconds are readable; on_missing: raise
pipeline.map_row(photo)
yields 7:30
